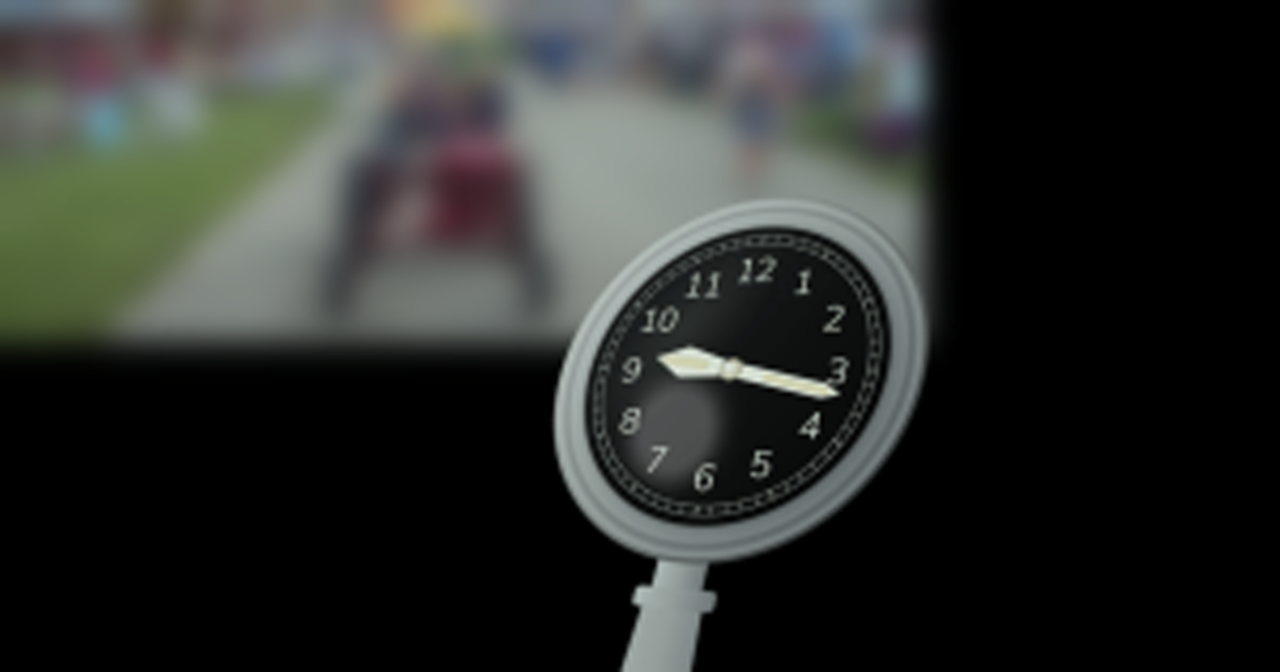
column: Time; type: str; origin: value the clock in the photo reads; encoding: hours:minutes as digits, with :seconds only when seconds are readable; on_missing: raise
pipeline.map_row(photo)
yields 9:17
